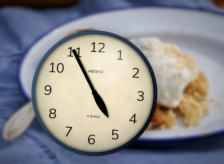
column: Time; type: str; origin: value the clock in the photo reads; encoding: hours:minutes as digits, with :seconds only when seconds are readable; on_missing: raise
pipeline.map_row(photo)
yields 4:55
